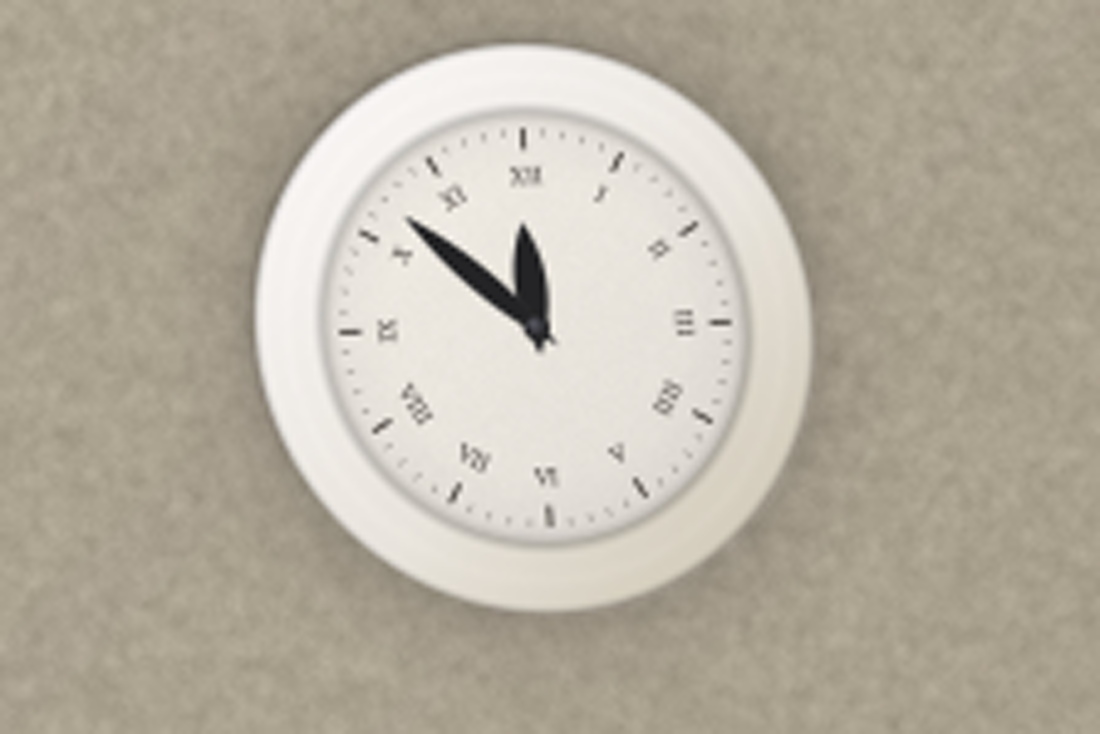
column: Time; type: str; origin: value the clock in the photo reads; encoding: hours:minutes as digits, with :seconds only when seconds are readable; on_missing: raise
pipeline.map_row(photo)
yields 11:52
